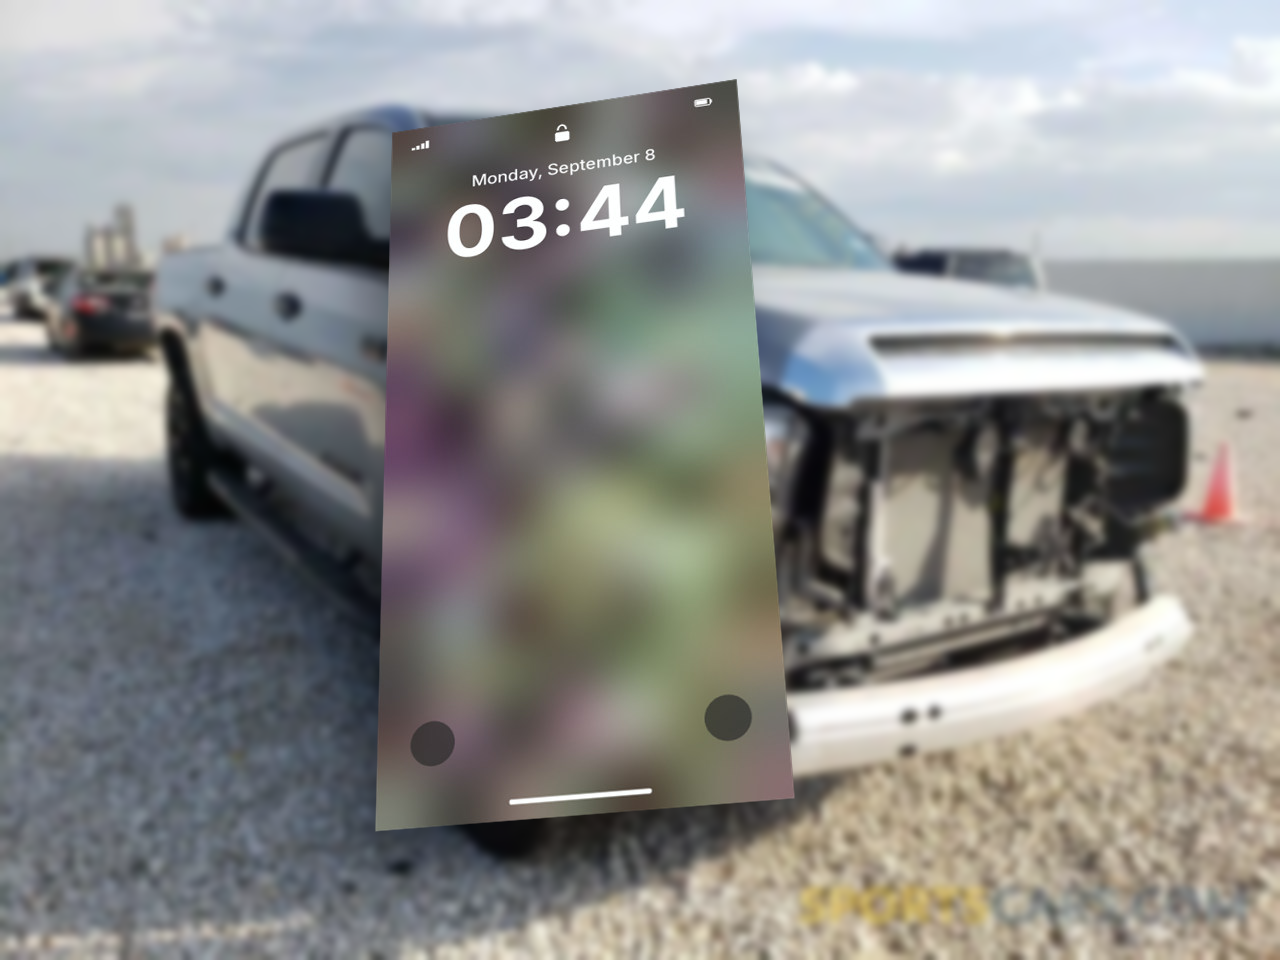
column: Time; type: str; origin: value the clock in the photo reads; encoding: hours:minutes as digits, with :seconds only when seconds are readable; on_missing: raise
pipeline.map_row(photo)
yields 3:44
